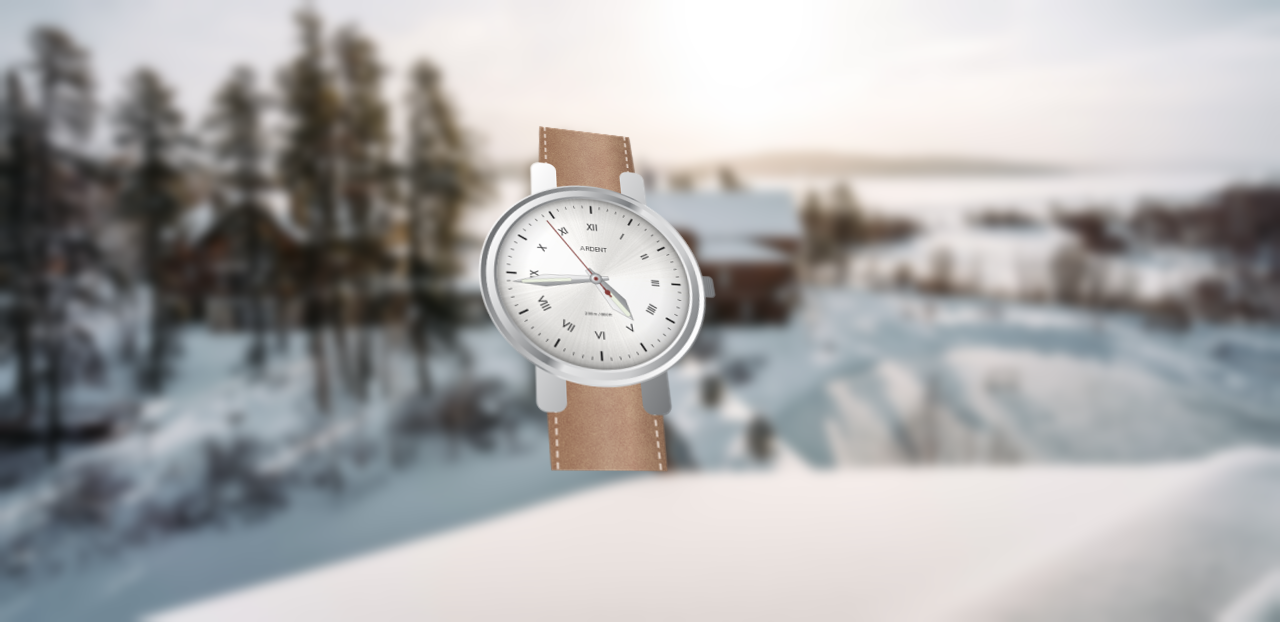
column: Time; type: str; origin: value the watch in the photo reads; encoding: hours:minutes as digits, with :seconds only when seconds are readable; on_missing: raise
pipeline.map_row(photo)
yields 4:43:54
